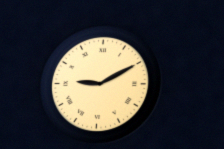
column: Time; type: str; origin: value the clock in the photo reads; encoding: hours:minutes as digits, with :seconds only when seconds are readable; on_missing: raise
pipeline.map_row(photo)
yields 9:10
